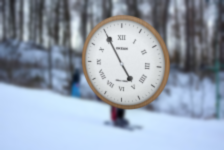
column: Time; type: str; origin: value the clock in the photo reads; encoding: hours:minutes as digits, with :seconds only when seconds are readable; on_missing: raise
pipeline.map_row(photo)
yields 4:55
